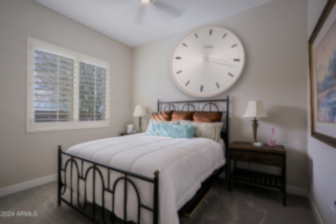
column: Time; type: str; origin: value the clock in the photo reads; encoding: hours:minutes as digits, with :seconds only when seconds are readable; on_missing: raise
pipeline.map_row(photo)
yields 3:17
